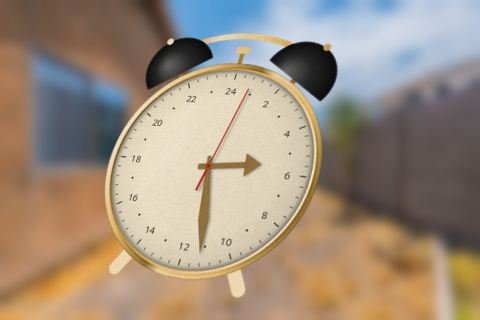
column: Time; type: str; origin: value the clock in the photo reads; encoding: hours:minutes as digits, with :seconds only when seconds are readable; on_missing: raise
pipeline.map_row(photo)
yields 5:28:02
